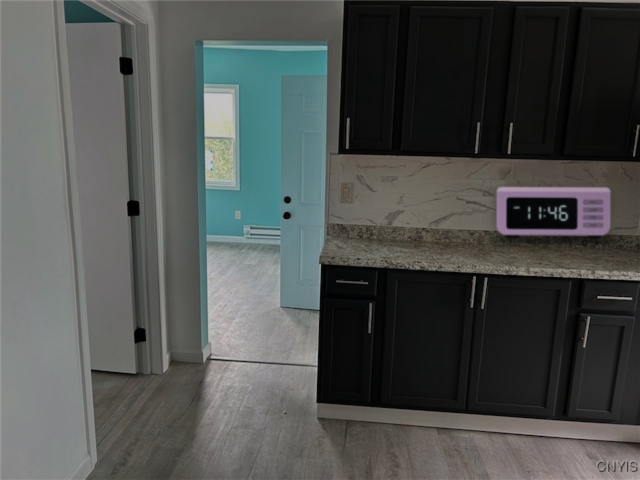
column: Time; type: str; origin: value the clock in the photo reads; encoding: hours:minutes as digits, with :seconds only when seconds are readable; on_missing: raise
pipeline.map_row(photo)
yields 11:46
